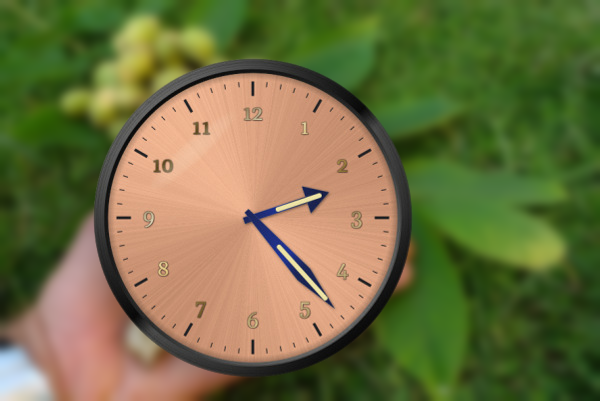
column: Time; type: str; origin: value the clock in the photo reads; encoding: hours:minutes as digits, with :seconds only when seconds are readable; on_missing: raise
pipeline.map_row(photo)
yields 2:23
